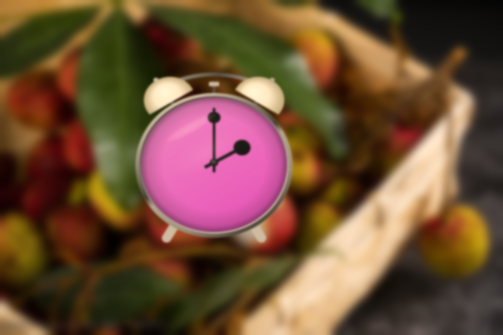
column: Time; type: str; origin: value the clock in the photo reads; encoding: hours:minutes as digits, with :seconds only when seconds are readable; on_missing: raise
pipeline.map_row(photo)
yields 2:00
